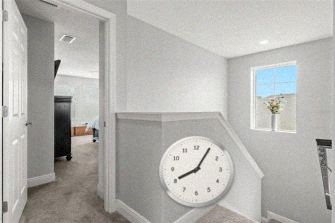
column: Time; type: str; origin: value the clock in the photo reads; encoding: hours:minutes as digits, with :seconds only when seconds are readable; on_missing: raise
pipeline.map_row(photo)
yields 8:05
